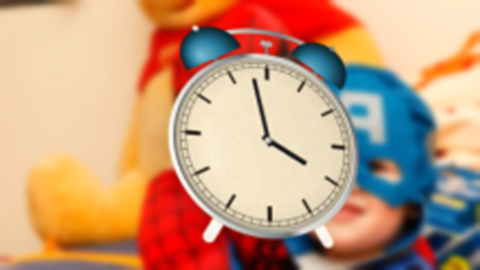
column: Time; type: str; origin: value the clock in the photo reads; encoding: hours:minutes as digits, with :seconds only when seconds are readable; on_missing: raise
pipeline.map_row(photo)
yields 3:58
